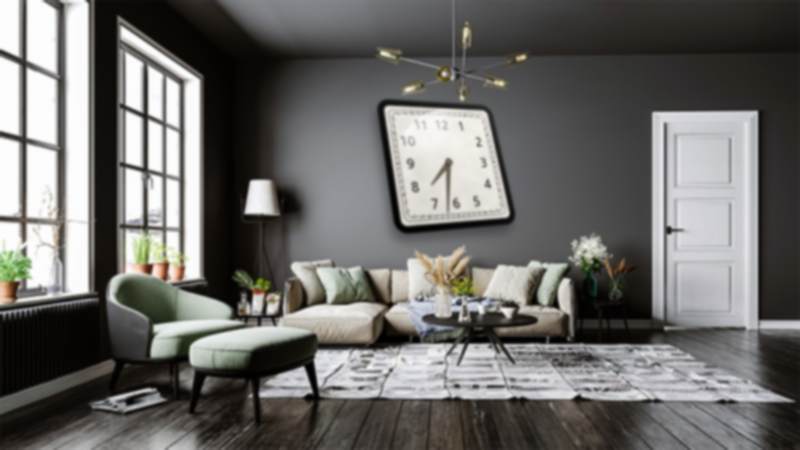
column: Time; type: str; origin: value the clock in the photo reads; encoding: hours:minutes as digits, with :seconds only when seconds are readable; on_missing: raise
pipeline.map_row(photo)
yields 7:32
